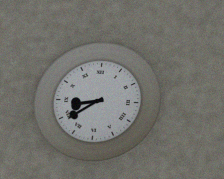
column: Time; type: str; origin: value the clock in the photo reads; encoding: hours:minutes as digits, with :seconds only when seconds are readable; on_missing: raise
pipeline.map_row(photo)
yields 8:39
